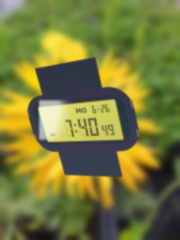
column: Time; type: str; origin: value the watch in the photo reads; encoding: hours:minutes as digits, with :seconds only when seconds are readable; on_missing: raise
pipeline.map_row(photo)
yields 7:40:49
